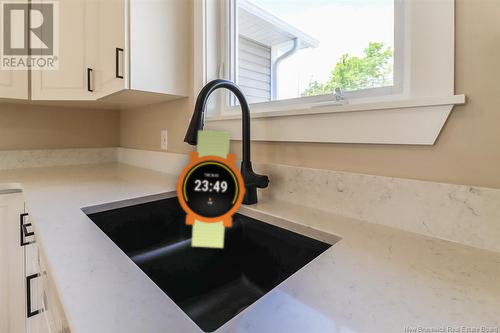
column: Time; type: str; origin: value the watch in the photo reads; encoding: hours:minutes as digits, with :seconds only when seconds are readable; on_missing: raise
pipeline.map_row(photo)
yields 23:49
